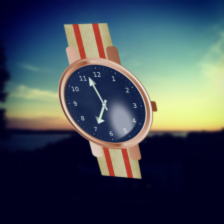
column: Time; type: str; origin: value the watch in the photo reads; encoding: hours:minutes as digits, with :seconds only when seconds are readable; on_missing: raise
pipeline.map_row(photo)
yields 6:57
